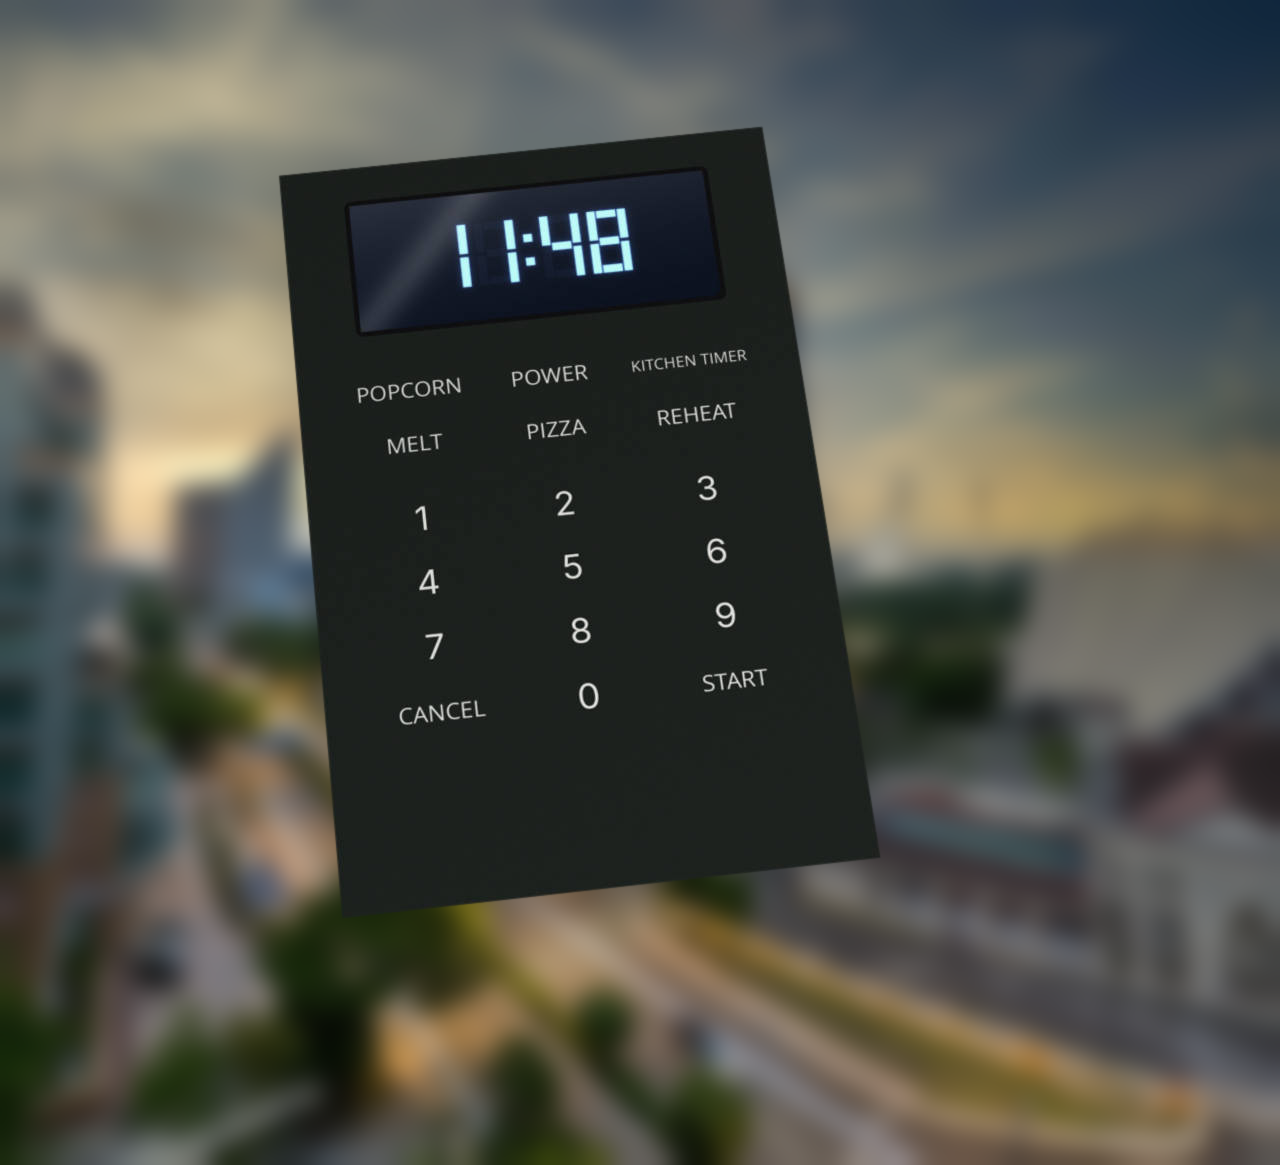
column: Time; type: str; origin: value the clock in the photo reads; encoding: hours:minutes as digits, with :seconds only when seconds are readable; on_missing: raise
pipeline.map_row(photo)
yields 11:48
